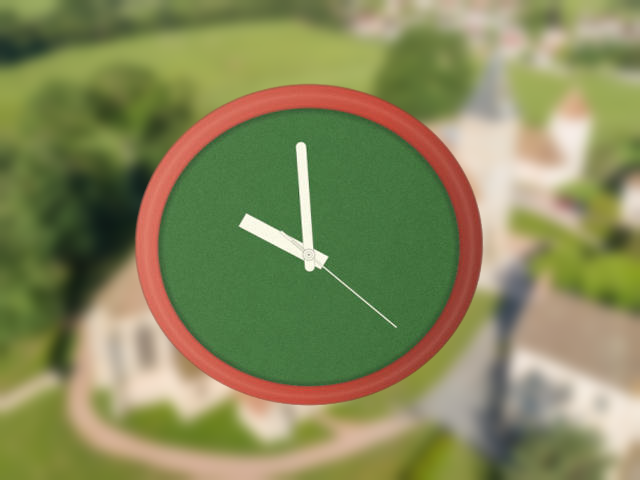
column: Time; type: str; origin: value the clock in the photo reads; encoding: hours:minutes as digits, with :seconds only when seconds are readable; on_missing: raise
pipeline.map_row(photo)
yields 9:59:22
